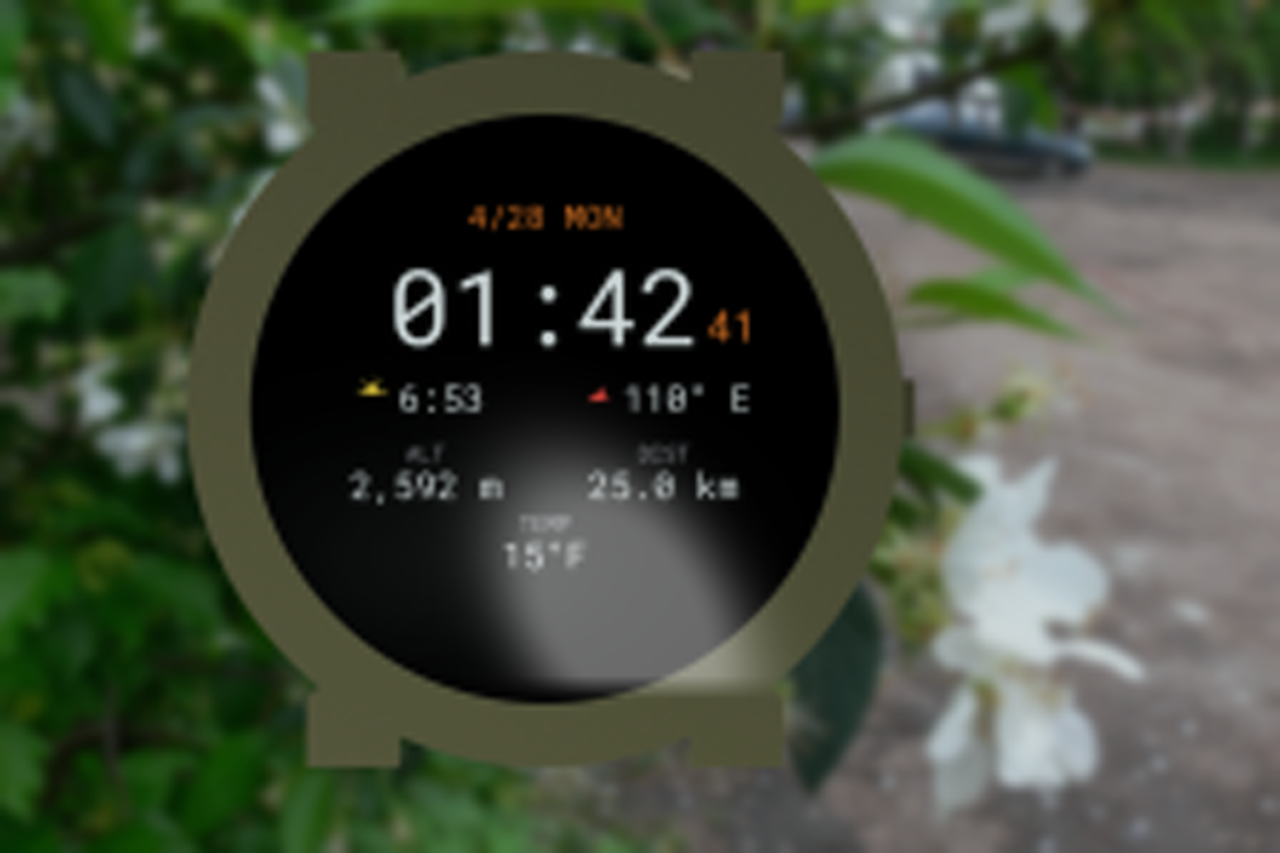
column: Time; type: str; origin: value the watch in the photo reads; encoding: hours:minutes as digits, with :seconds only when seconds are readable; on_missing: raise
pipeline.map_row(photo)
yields 1:42:41
